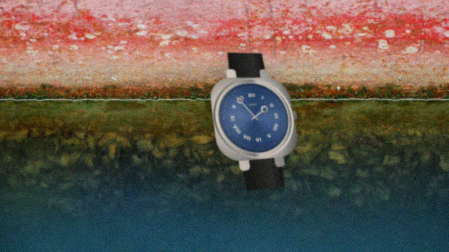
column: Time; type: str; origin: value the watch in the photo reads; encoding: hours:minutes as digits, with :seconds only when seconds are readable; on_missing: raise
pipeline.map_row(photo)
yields 1:54
